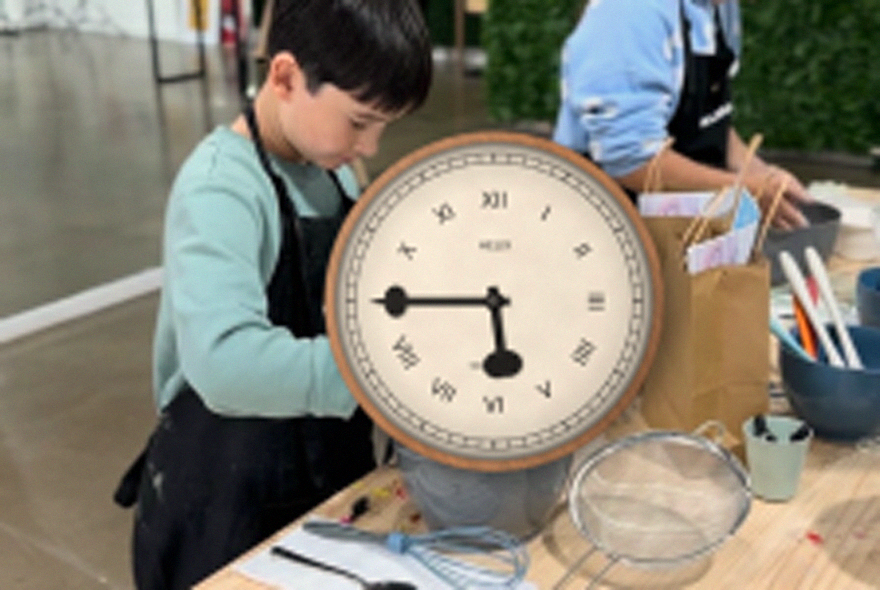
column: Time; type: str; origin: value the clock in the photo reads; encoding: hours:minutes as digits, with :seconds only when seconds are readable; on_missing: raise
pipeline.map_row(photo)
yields 5:45
